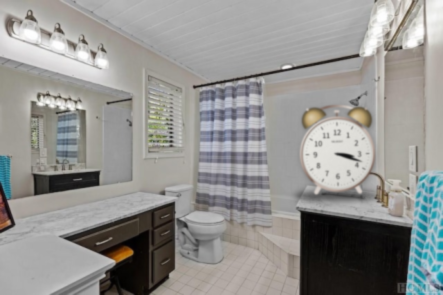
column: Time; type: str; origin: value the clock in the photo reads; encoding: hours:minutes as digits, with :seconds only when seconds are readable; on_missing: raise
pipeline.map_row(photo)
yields 3:18
